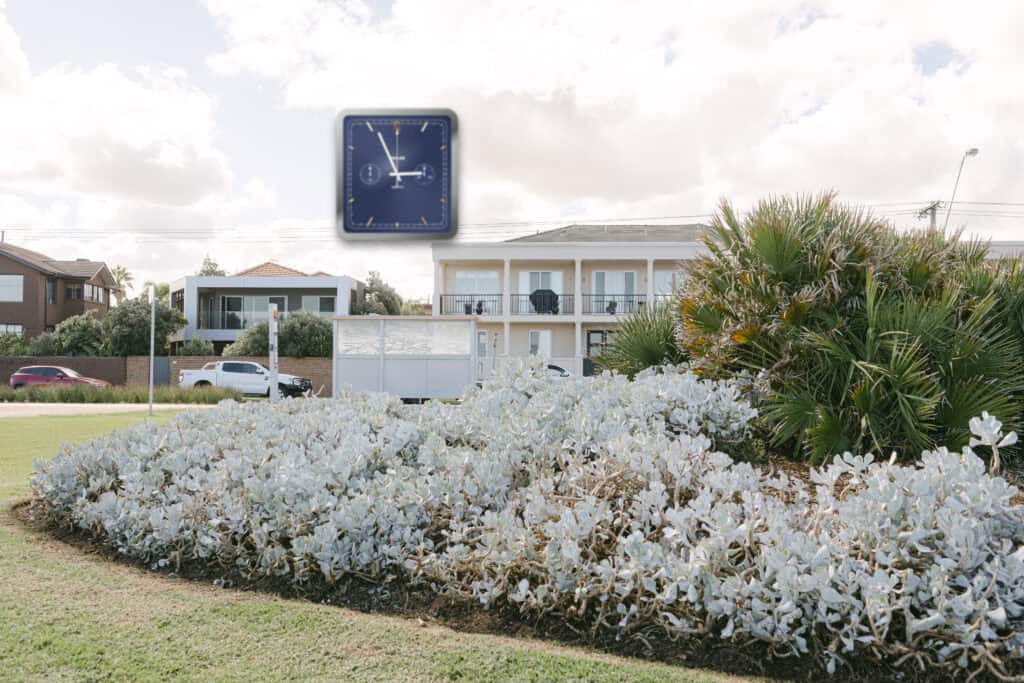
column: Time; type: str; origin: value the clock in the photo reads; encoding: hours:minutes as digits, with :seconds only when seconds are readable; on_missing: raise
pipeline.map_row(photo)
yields 2:56
